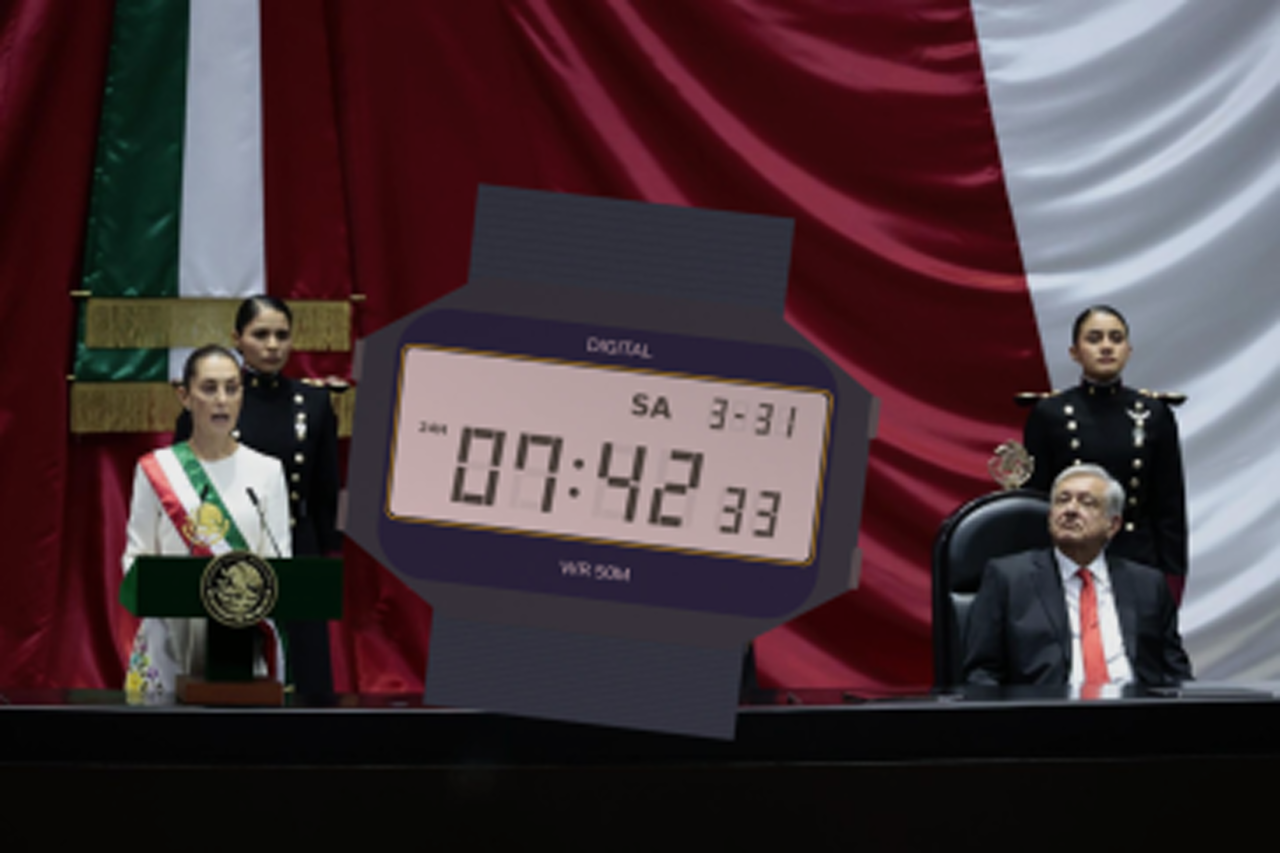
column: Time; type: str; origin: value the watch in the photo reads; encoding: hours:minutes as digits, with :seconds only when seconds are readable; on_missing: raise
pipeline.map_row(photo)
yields 7:42:33
